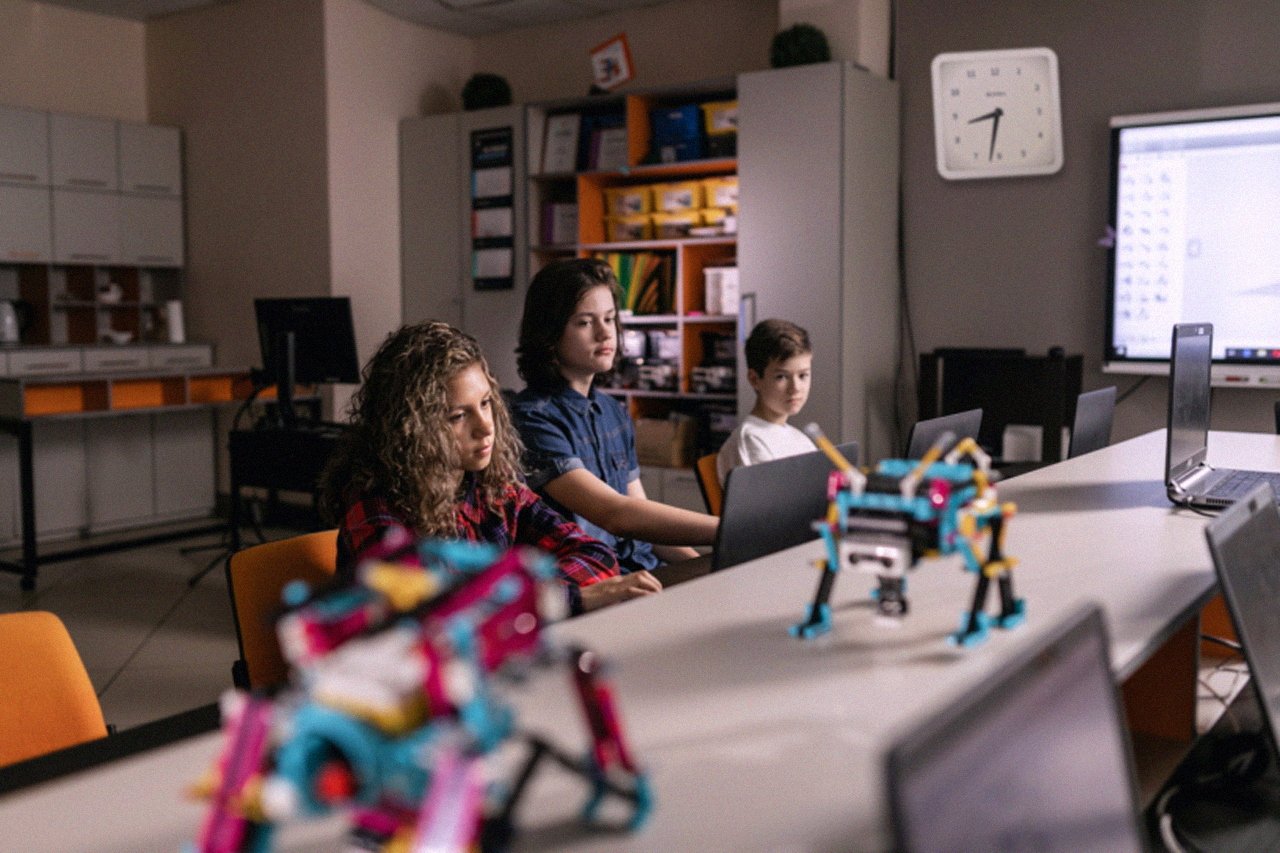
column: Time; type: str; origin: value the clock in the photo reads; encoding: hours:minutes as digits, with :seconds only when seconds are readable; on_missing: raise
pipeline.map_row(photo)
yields 8:32
